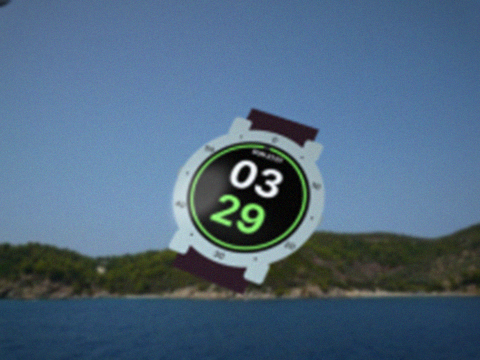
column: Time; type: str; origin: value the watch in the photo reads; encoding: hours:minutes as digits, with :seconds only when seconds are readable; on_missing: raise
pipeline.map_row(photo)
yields 3:29
